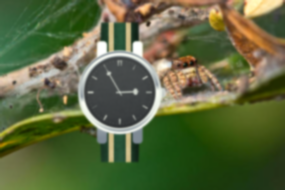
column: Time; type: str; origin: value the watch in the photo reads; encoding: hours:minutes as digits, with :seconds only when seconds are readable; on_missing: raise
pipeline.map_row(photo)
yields 2:55
